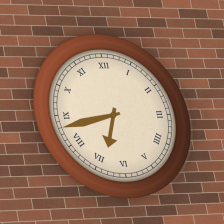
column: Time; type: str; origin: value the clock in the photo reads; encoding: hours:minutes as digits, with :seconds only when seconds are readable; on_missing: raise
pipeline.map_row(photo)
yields 6:43
